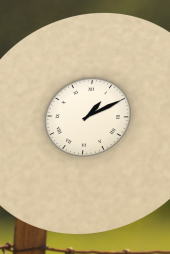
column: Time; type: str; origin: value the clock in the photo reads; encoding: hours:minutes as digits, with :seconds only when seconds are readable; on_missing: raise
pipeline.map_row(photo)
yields 1:10
